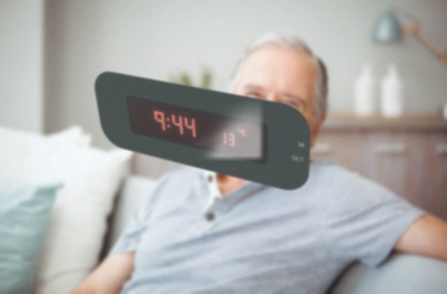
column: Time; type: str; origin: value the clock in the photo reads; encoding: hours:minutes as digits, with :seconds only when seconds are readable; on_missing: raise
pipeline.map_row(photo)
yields 9:44
